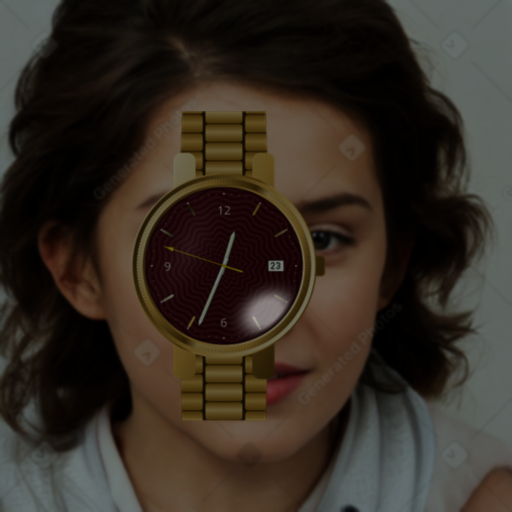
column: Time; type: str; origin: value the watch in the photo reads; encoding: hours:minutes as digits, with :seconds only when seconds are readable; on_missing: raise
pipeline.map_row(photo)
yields 12:33:48
